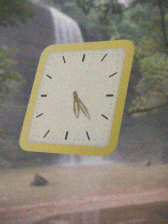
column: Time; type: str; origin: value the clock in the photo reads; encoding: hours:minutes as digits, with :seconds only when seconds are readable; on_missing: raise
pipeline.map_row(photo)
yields 5:23
